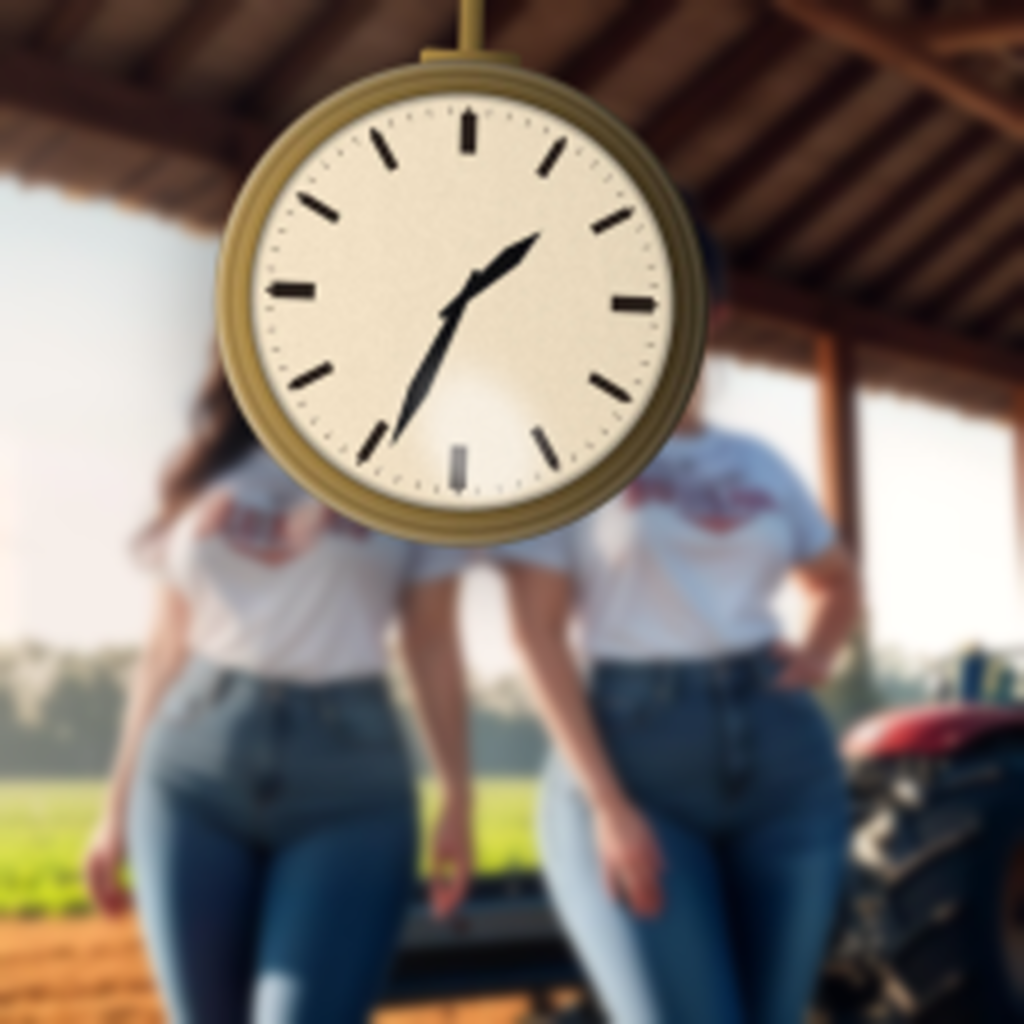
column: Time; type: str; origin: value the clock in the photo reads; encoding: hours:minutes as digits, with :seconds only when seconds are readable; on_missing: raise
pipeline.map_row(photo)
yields 1:34
